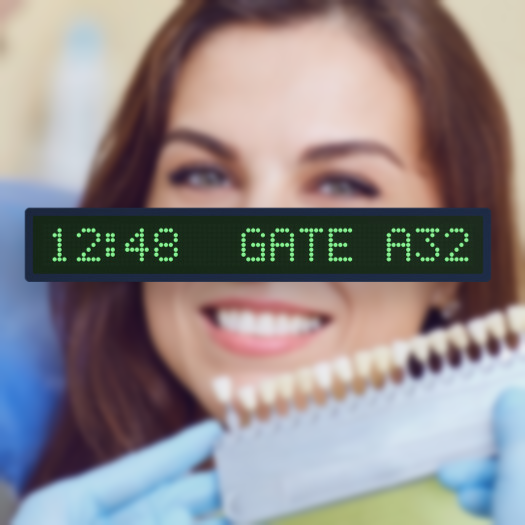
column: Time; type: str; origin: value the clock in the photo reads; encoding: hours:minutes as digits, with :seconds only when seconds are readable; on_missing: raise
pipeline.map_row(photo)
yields 12:48
